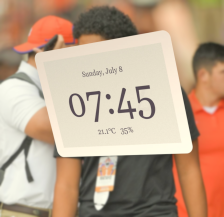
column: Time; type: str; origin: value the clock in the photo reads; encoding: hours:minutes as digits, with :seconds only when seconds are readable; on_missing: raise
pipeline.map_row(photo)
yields 7:45
